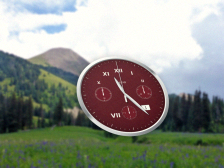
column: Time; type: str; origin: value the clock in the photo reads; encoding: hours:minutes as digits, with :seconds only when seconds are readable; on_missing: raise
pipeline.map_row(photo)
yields 11:24
